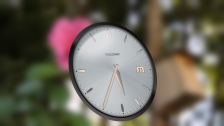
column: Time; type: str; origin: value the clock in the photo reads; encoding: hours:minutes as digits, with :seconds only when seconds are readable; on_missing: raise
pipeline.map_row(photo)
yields 5:35
